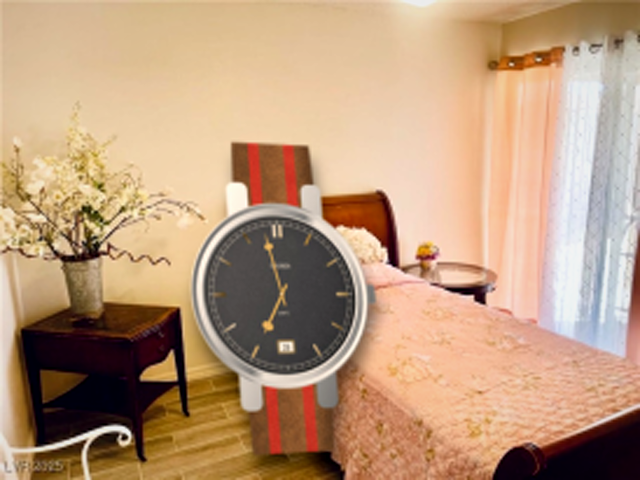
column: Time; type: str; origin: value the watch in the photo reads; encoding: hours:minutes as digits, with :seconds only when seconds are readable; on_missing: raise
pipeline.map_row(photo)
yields 6:58
